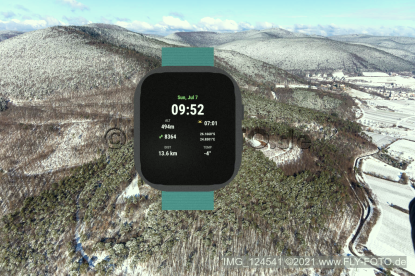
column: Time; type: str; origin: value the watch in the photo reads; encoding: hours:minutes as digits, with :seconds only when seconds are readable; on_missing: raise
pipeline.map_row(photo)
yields 9:52
